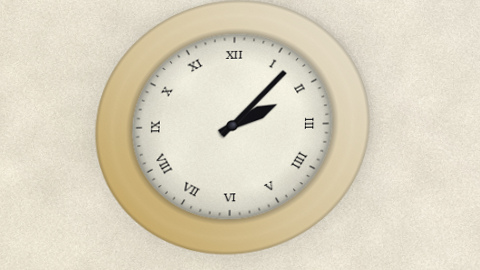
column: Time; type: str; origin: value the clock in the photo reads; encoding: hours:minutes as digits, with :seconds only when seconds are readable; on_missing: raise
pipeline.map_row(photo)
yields 2:07
